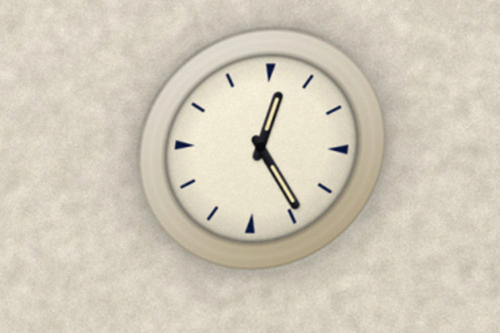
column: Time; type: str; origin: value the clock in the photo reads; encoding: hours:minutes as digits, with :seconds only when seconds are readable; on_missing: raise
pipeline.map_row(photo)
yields 12:24
